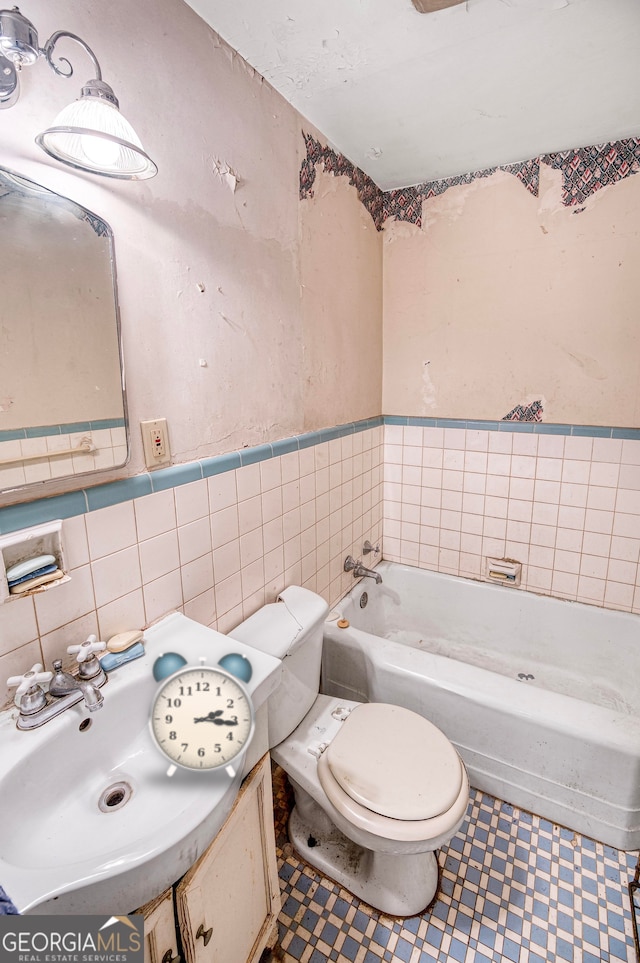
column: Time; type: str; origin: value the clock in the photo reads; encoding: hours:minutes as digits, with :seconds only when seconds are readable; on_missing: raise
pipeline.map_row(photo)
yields 2:16
